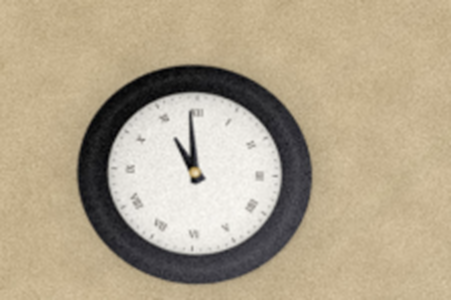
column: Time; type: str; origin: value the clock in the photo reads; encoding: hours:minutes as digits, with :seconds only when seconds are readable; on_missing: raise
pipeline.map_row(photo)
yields 10:59
